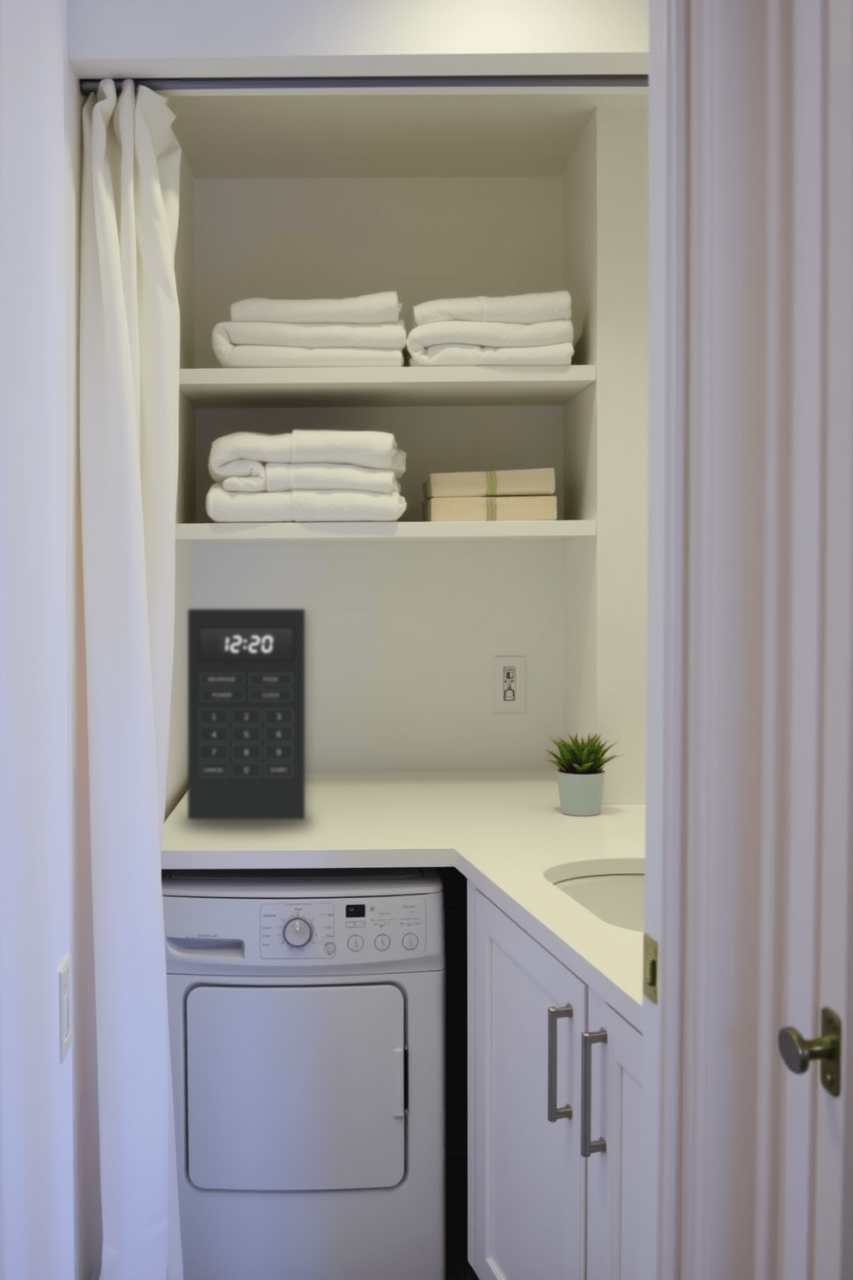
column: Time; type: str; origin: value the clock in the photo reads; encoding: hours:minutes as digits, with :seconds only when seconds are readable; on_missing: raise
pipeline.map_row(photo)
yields 12:20
